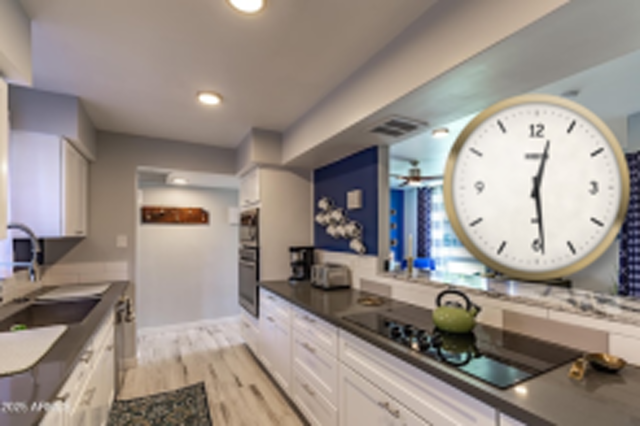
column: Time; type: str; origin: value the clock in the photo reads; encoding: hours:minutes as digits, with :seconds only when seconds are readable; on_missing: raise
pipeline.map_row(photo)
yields 12:29
